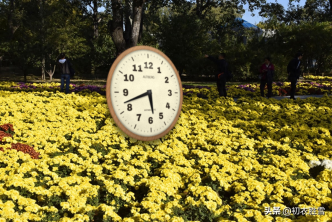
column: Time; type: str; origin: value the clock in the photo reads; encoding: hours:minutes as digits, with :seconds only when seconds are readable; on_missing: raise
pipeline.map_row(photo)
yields 5:42
